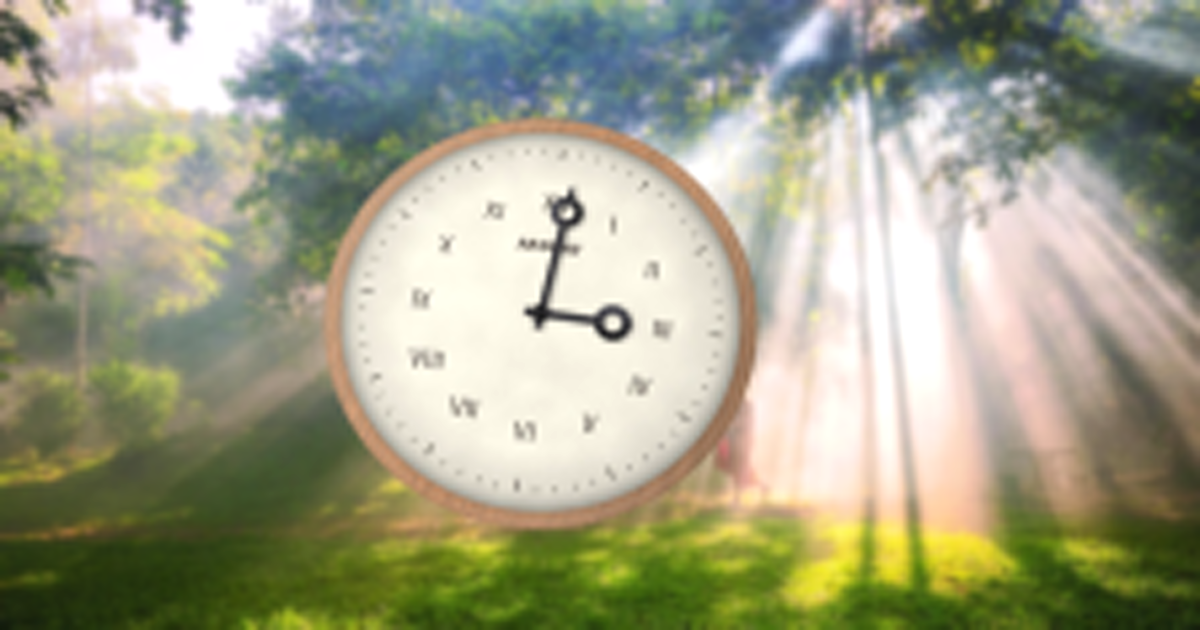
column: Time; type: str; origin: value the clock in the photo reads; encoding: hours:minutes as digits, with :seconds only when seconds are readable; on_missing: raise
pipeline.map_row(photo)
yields 3:01
